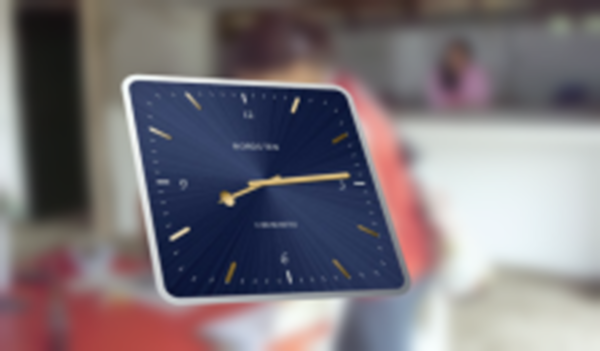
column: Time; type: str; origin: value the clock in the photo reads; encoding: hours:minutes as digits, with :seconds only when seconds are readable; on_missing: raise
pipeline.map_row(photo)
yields 8:14
